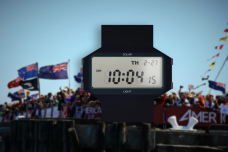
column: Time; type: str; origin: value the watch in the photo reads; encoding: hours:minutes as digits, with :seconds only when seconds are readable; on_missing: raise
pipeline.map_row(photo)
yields 10:04:15
